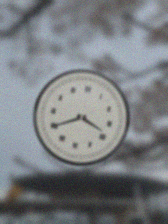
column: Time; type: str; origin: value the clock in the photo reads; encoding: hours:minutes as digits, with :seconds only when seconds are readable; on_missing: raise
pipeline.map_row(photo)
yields 3:40
